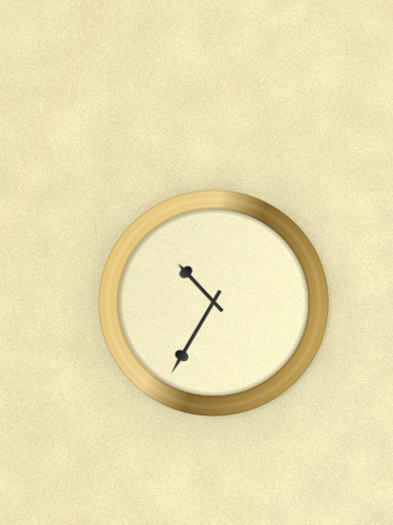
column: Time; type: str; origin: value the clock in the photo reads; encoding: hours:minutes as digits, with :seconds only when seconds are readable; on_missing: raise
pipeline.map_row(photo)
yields 10:35
